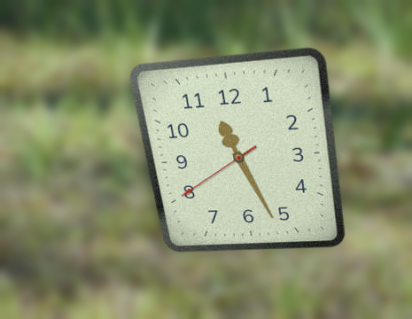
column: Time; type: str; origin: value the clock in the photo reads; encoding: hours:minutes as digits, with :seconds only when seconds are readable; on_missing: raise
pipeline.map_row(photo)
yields 11:26:40
